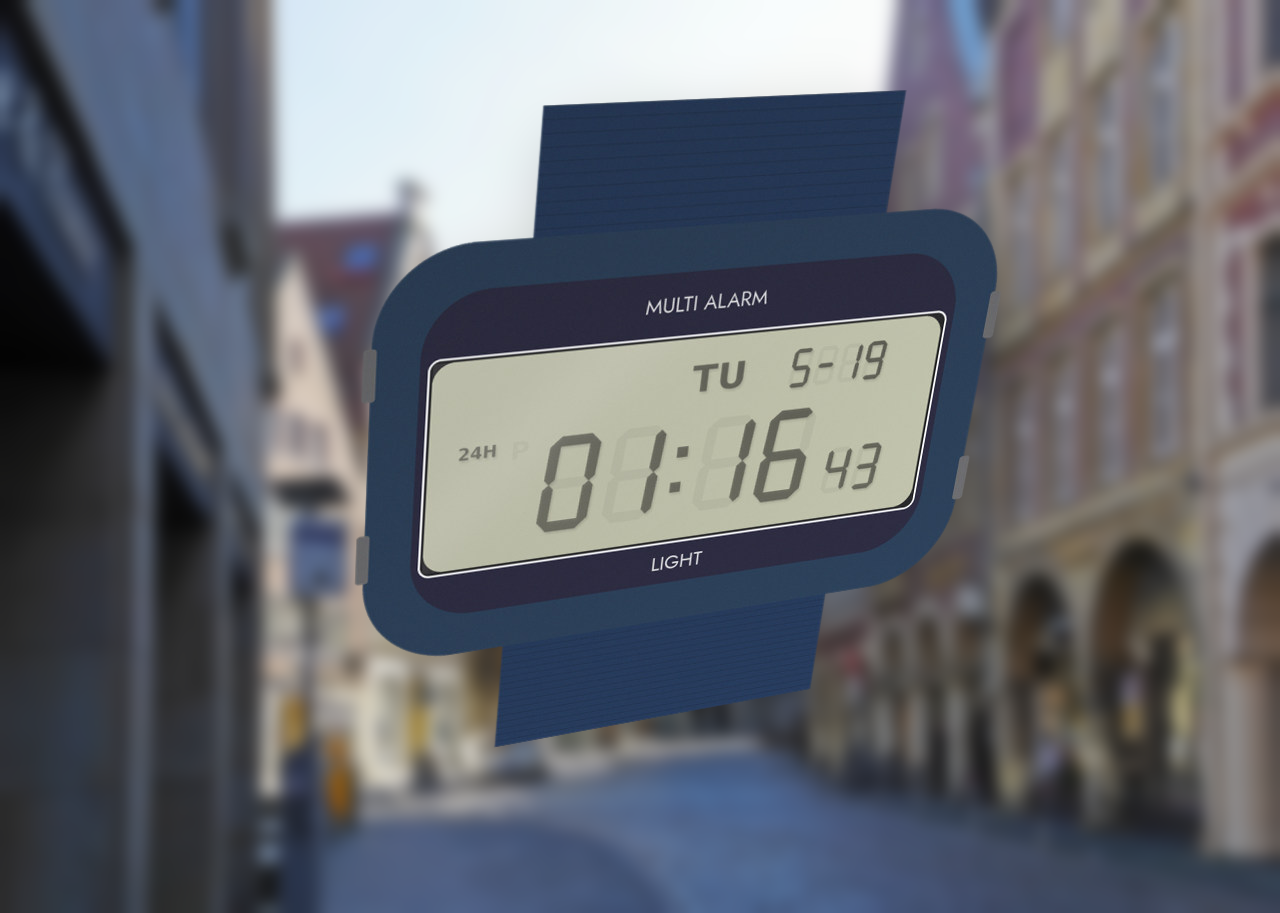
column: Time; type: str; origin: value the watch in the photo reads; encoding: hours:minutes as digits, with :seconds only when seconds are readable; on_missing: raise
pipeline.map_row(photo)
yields 1:16:43
